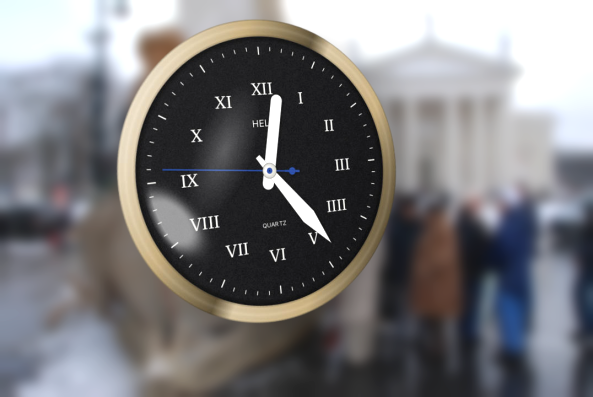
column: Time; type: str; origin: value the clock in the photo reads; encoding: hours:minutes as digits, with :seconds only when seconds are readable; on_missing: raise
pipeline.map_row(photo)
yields 12:23:46
